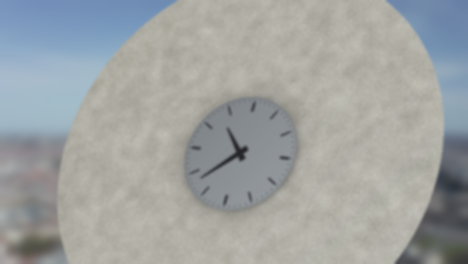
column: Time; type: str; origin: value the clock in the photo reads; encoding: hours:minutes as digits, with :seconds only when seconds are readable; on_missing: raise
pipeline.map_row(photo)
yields 10:38
